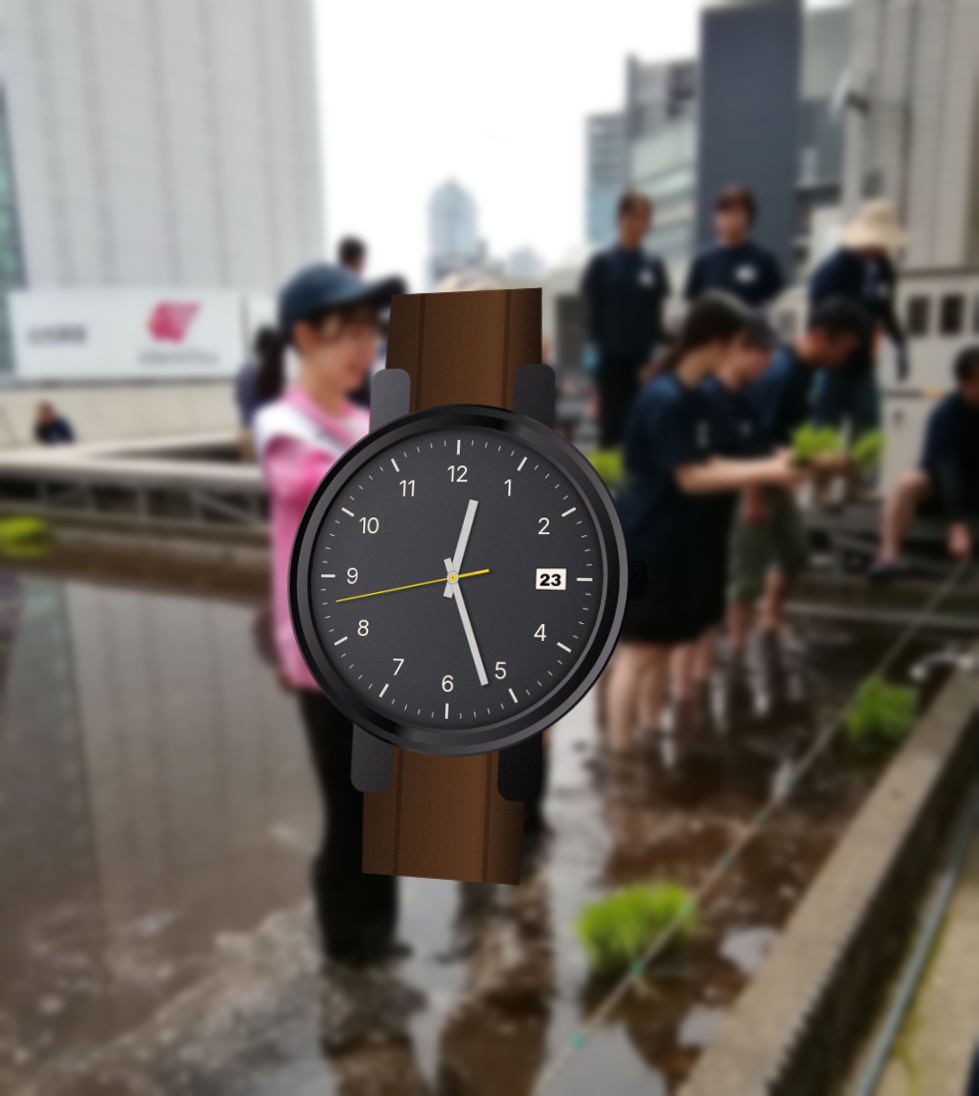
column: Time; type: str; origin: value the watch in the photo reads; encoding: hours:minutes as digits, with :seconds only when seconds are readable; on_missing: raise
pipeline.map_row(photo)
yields 12:26:43
